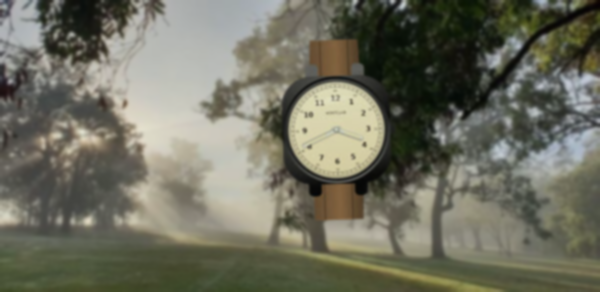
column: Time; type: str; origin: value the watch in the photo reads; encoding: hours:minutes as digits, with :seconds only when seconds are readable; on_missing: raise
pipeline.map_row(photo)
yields 3:41
